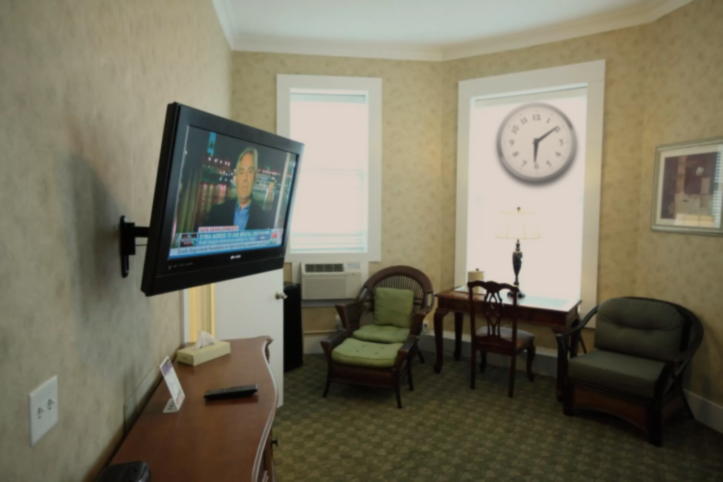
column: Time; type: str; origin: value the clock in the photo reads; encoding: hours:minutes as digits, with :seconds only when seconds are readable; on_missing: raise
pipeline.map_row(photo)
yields 6:09
